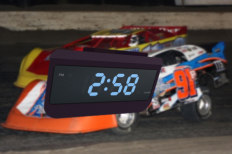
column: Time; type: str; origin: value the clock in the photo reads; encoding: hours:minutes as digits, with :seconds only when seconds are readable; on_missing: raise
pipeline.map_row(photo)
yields 2:58
